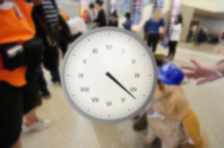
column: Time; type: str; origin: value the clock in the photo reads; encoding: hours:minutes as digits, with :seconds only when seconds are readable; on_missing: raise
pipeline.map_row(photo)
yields 4:22
